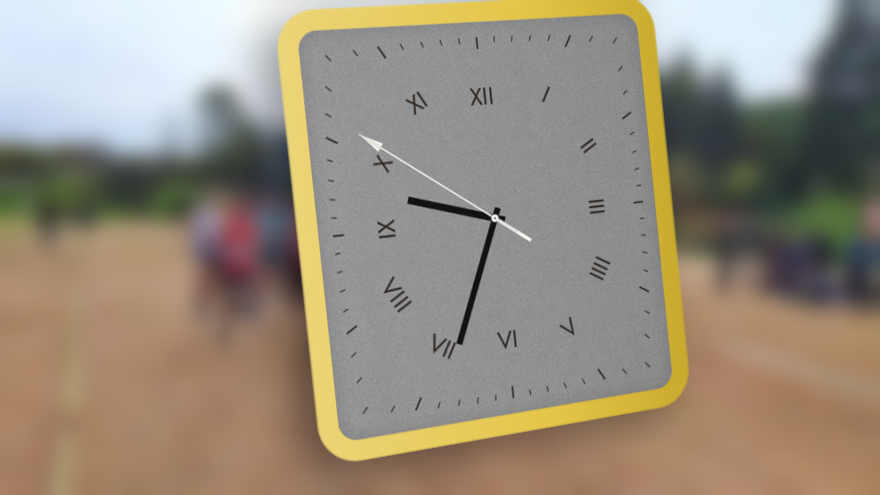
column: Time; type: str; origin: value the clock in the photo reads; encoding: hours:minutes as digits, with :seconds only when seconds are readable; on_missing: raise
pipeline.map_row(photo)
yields 9:33:51
